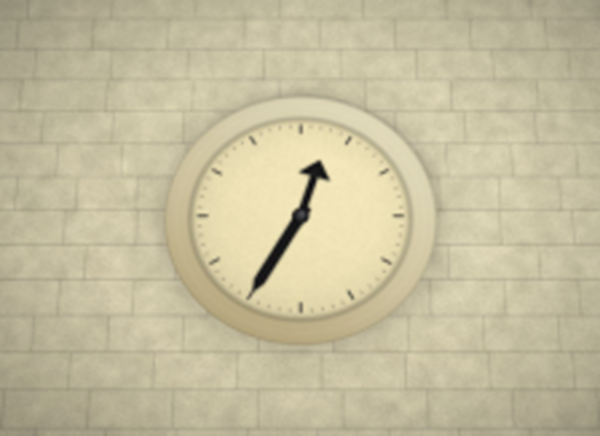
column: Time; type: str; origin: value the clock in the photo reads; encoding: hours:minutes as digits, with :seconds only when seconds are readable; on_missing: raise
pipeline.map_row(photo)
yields 12:35
